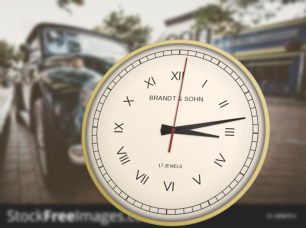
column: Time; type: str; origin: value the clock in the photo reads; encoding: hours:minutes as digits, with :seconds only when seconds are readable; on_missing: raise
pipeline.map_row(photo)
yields 3:13:01
